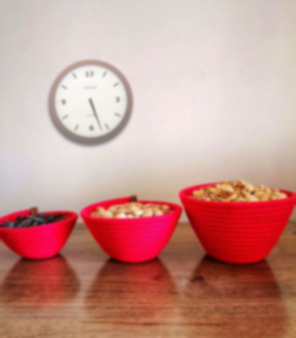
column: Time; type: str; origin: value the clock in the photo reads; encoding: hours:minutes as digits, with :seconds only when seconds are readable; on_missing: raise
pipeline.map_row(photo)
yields 5:27
